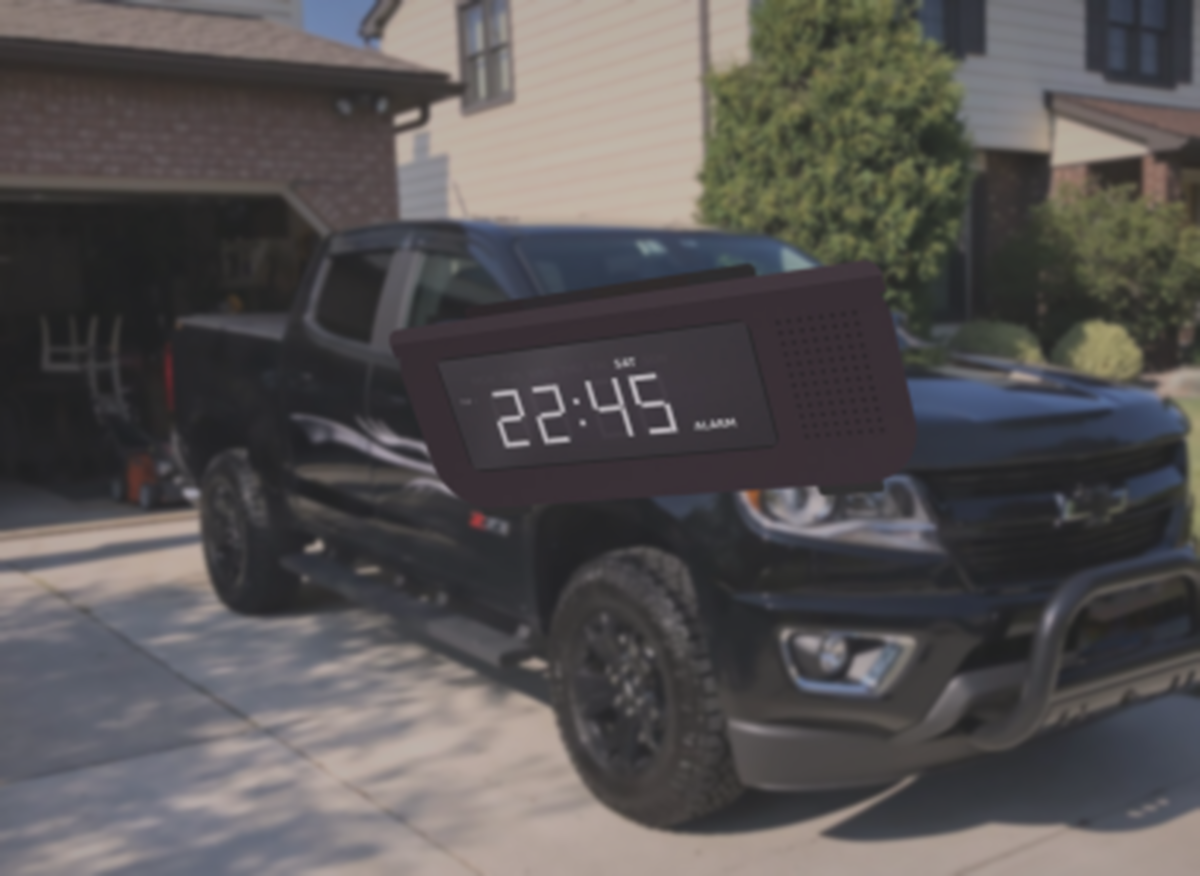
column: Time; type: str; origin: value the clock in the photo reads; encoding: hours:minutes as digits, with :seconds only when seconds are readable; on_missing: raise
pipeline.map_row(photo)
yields 22:45
